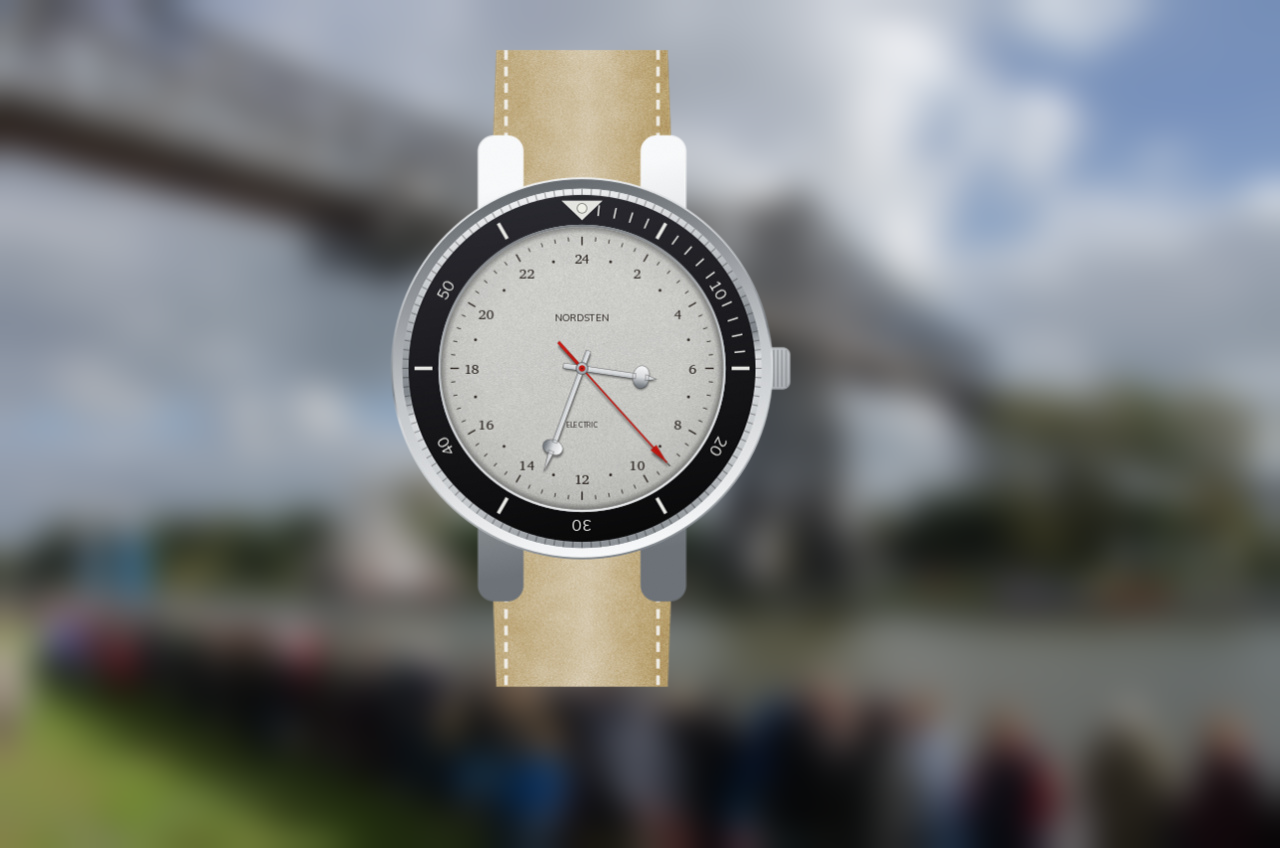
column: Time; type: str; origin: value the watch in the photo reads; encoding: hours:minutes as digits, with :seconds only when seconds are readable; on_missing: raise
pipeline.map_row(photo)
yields 6:33:23
